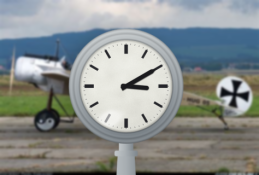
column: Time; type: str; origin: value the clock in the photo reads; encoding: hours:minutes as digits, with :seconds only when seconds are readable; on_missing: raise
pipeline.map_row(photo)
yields 3:10
